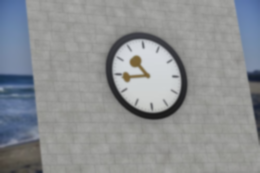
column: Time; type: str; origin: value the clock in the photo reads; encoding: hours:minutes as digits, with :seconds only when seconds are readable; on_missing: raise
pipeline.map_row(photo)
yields 10:44
